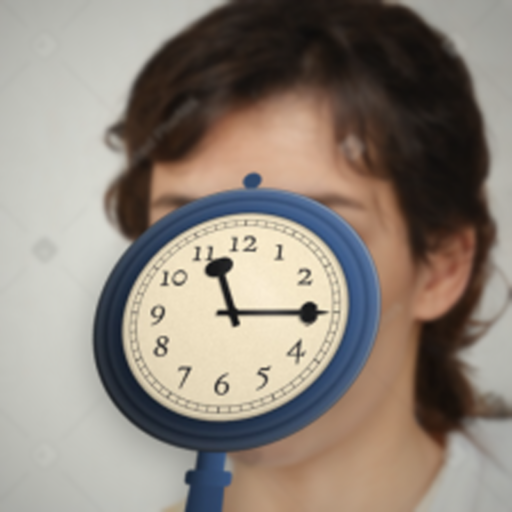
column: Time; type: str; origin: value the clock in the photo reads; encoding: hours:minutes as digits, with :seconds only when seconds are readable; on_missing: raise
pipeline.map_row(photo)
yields 11:15
